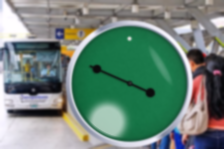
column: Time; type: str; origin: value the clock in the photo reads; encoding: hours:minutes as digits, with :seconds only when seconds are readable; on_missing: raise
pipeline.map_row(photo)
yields 3:49
